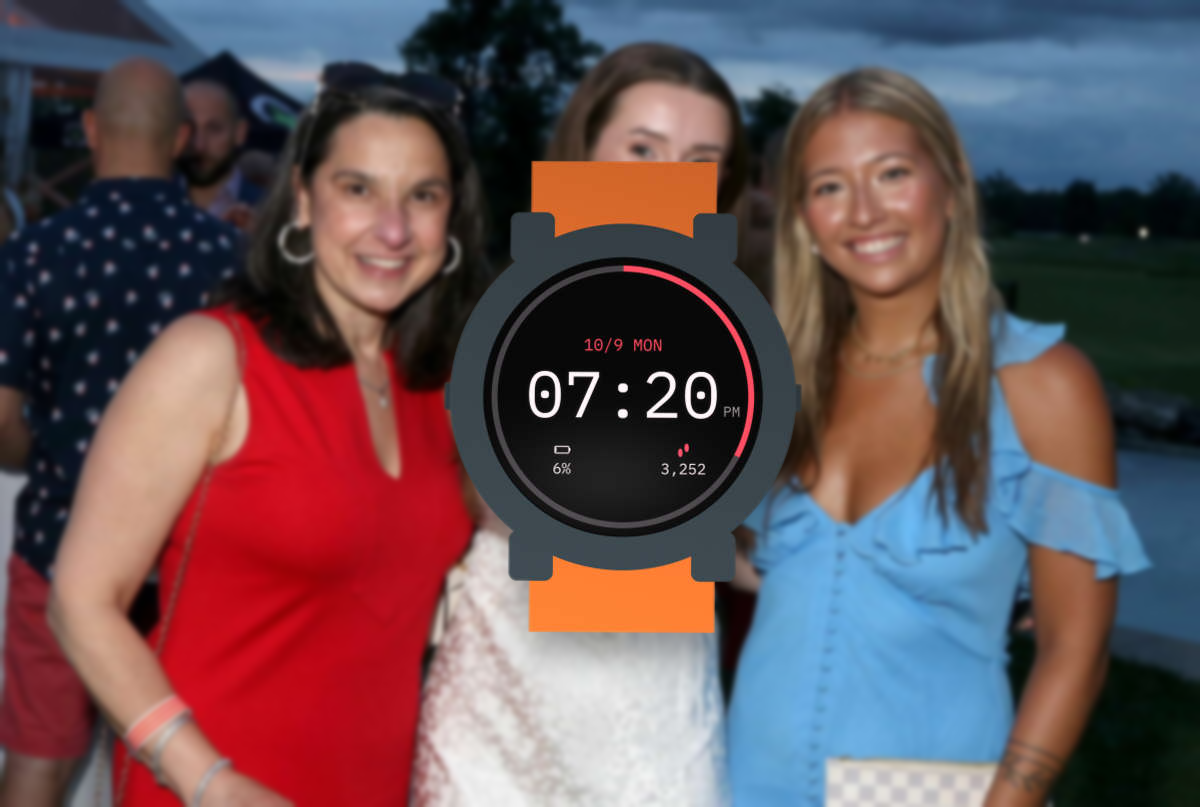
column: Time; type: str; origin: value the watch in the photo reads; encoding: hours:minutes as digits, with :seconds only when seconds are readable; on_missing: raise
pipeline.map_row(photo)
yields 7:20
